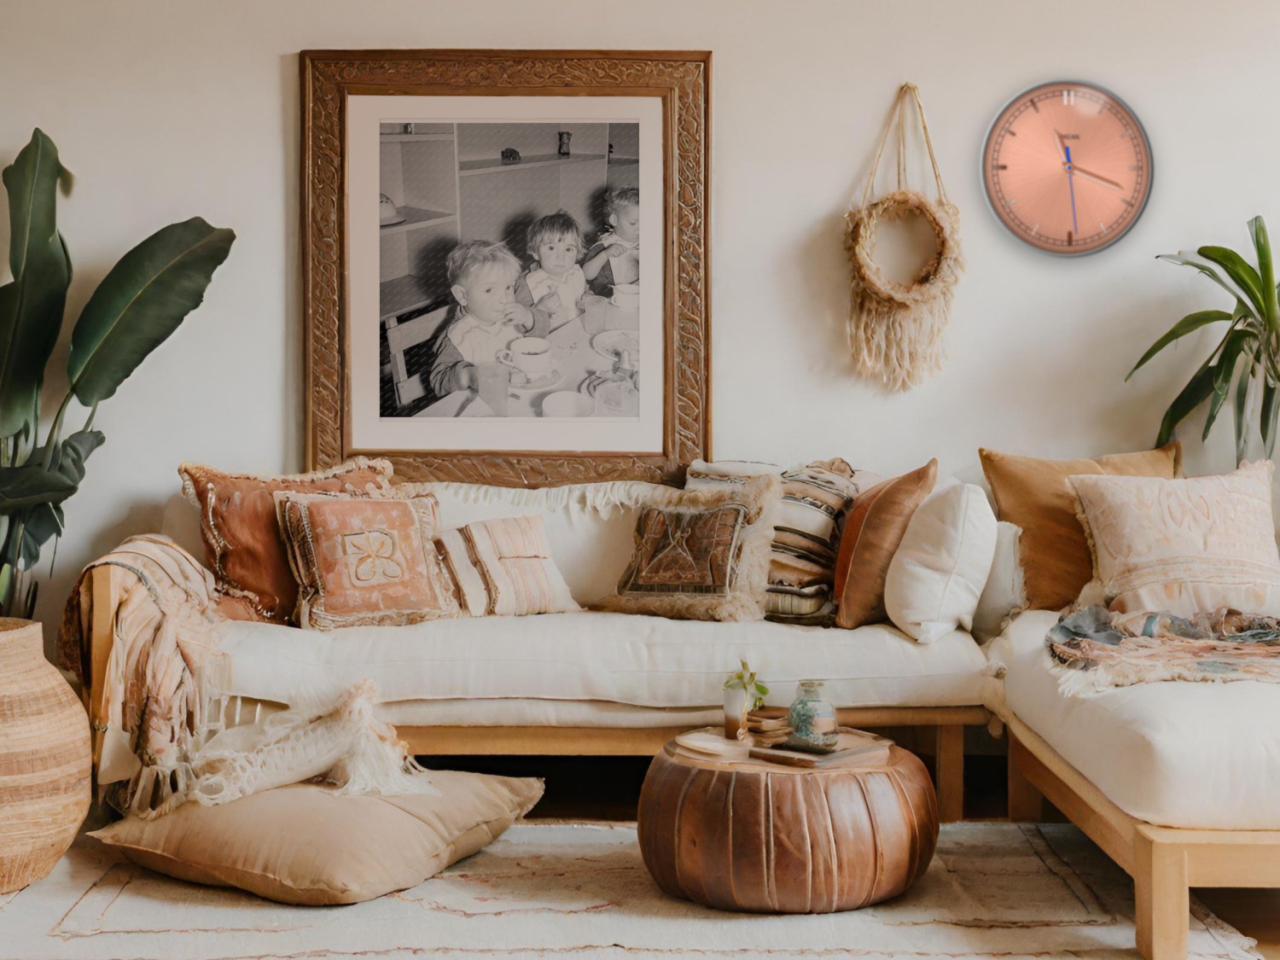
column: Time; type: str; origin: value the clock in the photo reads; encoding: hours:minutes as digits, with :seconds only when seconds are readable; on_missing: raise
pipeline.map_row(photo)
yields 11:18:29
